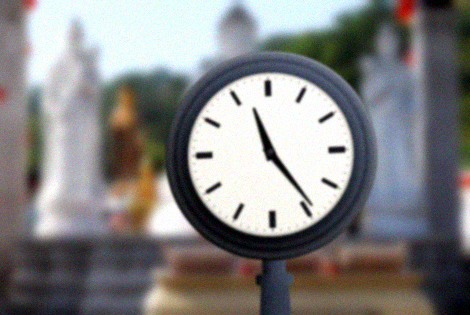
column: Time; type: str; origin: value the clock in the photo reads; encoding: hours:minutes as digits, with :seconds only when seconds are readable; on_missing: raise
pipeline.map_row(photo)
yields 11:24
